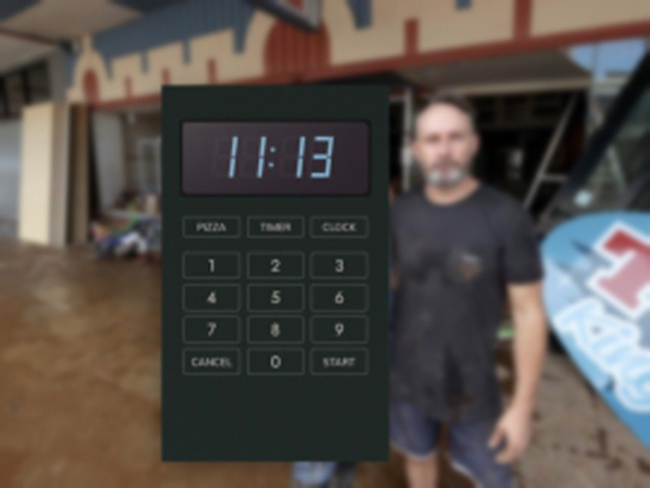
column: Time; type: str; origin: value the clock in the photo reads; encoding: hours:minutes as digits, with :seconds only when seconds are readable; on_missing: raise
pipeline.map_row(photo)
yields 11:13
